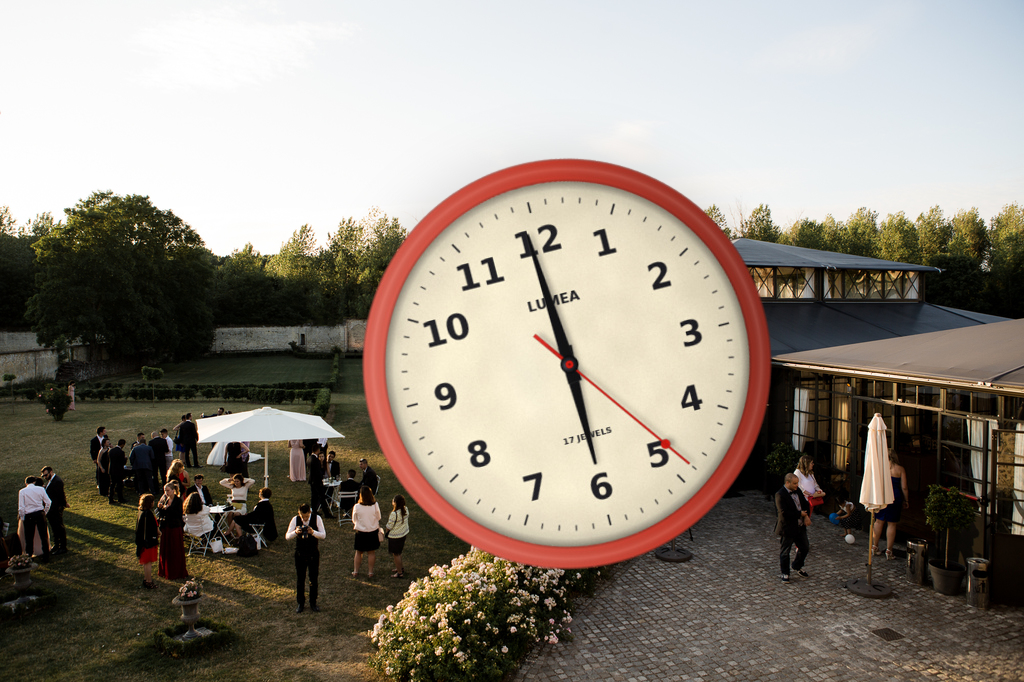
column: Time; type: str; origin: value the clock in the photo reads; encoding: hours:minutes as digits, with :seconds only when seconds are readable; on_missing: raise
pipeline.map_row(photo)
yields 5:59:24
